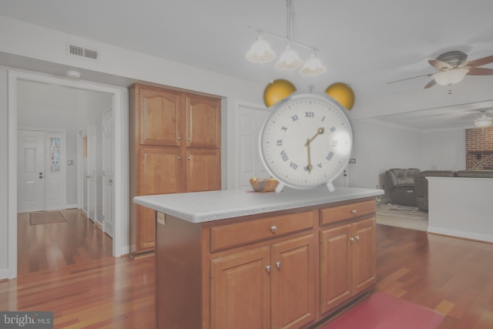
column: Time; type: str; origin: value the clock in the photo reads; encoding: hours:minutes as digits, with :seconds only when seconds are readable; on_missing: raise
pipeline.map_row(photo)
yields 1:29
